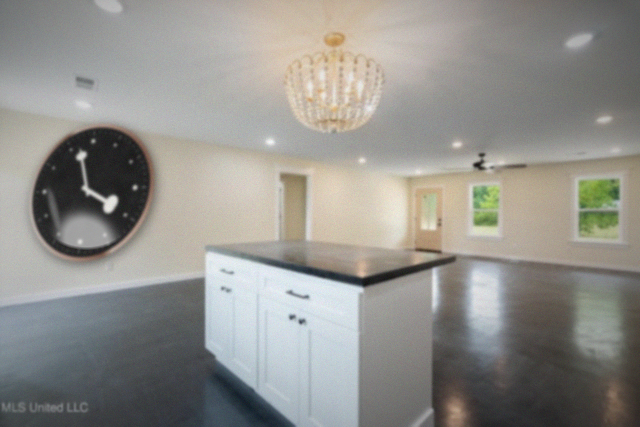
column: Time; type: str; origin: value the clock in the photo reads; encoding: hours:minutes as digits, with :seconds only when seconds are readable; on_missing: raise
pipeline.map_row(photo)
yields 3:57
